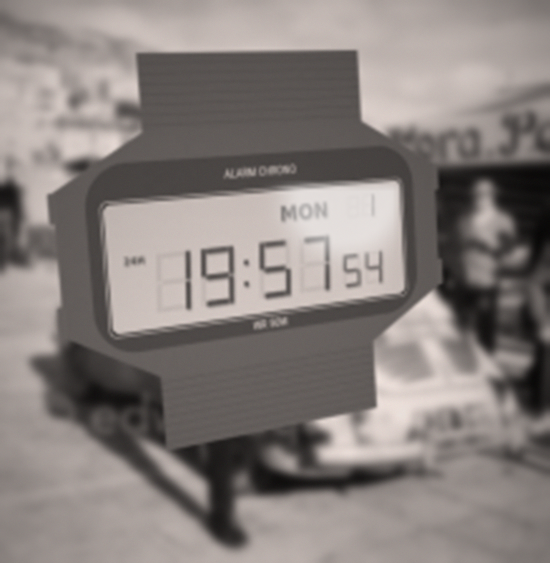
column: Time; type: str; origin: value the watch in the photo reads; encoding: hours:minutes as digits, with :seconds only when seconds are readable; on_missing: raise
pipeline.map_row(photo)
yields 19:57:54
